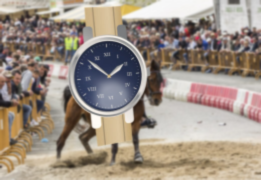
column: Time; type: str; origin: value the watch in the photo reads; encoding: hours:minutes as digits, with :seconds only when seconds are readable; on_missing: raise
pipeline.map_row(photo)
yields 1:52
